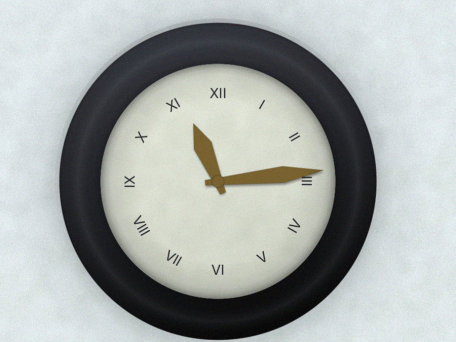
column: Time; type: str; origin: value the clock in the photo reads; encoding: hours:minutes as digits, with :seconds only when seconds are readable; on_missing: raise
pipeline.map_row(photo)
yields 11:14
